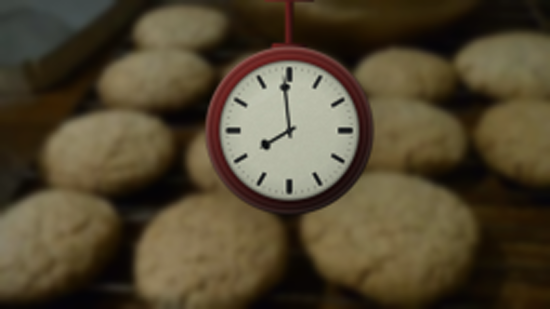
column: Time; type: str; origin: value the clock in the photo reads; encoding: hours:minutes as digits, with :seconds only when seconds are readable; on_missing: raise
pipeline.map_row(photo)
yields 7:59
